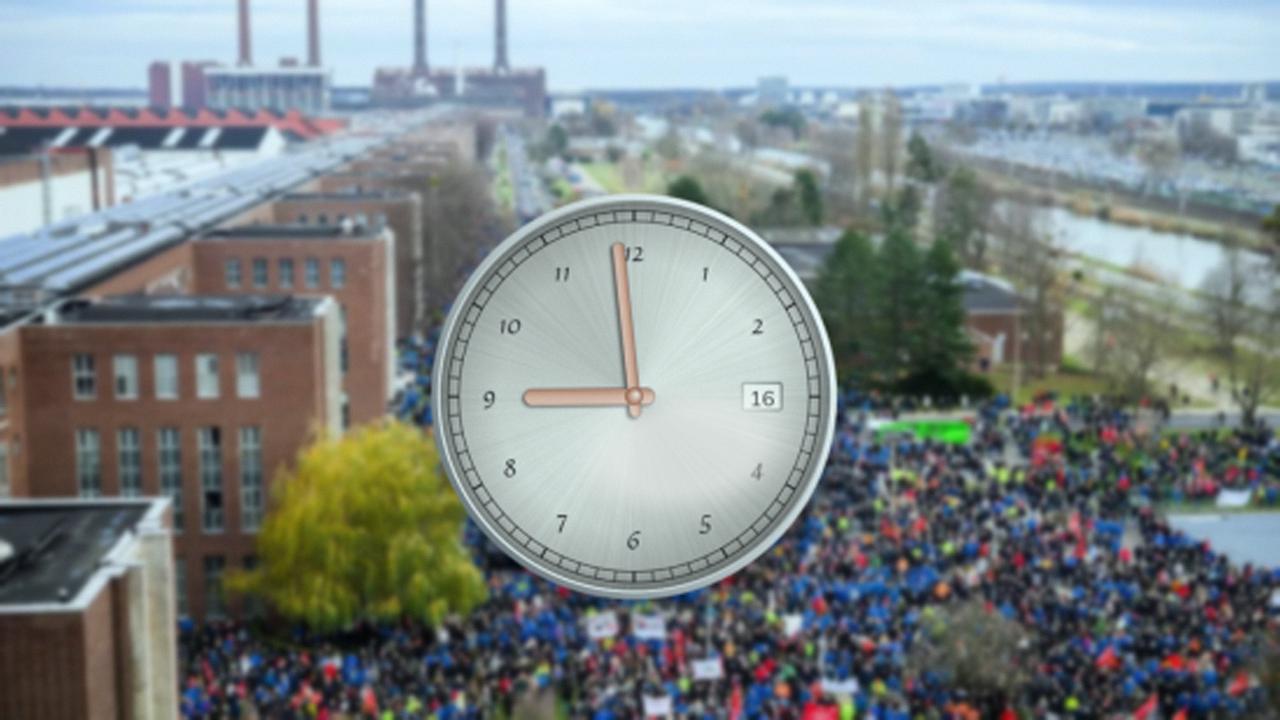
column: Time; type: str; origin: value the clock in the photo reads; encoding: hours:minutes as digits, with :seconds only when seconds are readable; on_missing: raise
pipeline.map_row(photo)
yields 8:59
